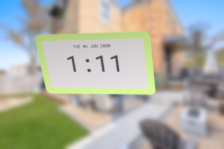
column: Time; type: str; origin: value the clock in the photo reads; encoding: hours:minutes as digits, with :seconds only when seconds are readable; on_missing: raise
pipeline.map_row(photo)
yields 1:11
